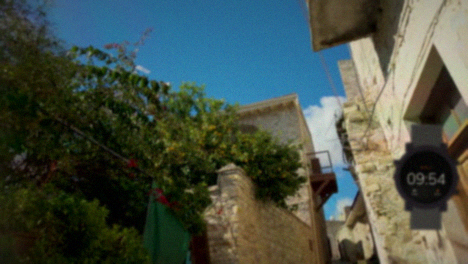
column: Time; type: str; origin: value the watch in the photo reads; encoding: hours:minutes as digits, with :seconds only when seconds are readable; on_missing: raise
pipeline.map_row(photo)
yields 9:54
